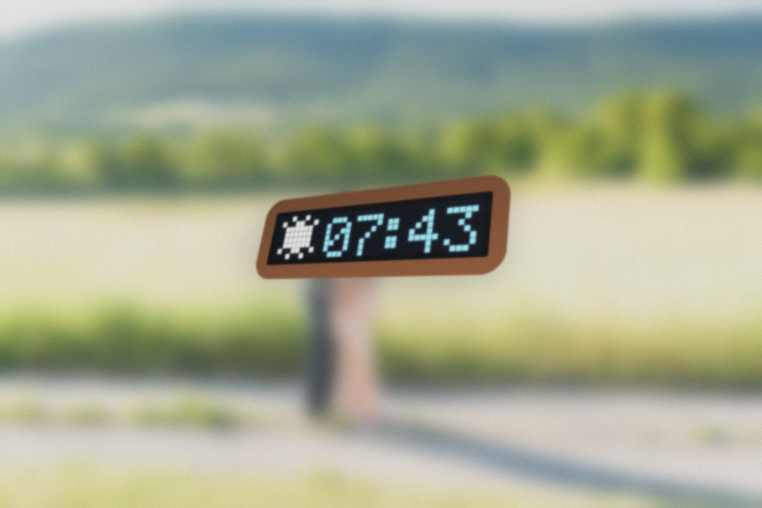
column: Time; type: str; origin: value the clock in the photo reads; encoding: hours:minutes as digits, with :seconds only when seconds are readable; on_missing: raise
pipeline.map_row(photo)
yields 7:43
